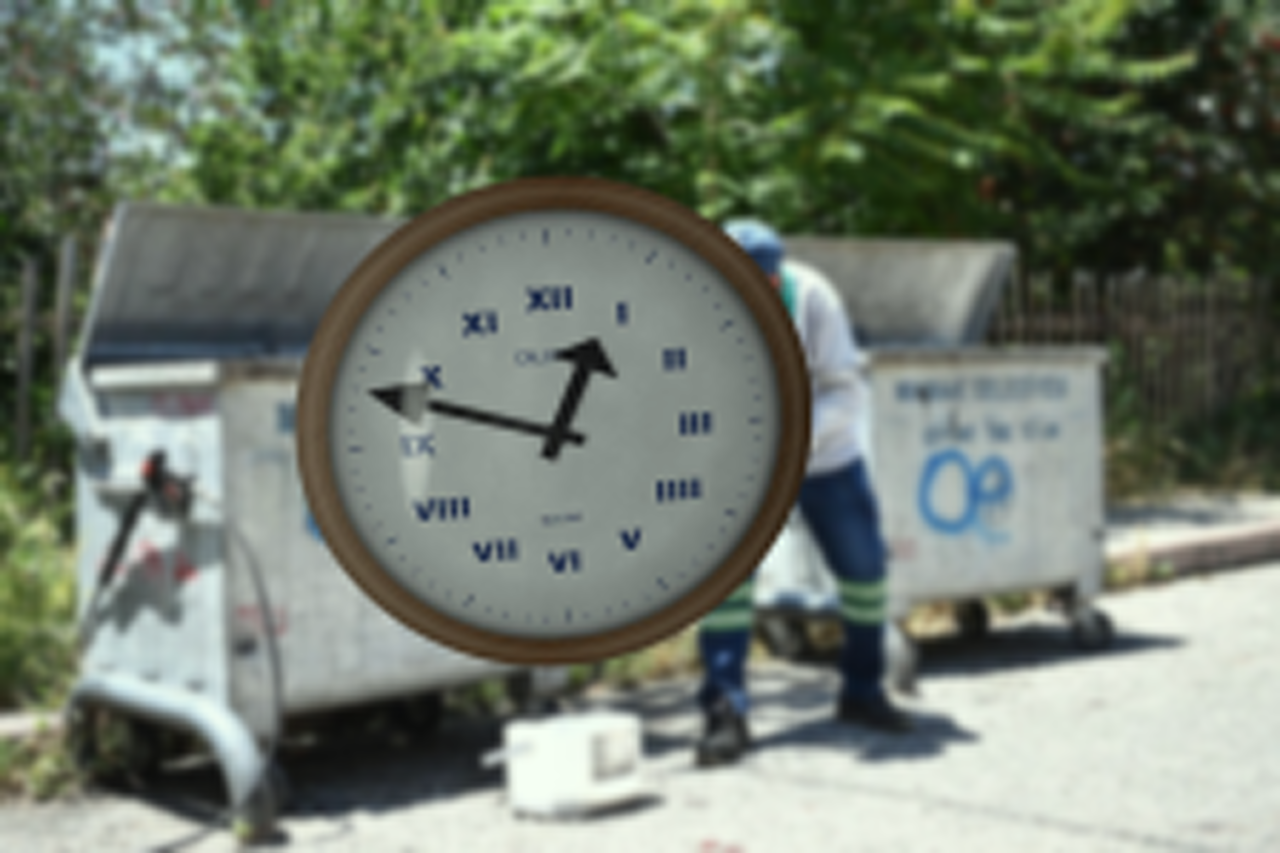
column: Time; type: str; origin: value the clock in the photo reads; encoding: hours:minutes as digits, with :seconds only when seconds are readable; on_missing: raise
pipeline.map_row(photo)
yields 12:48
